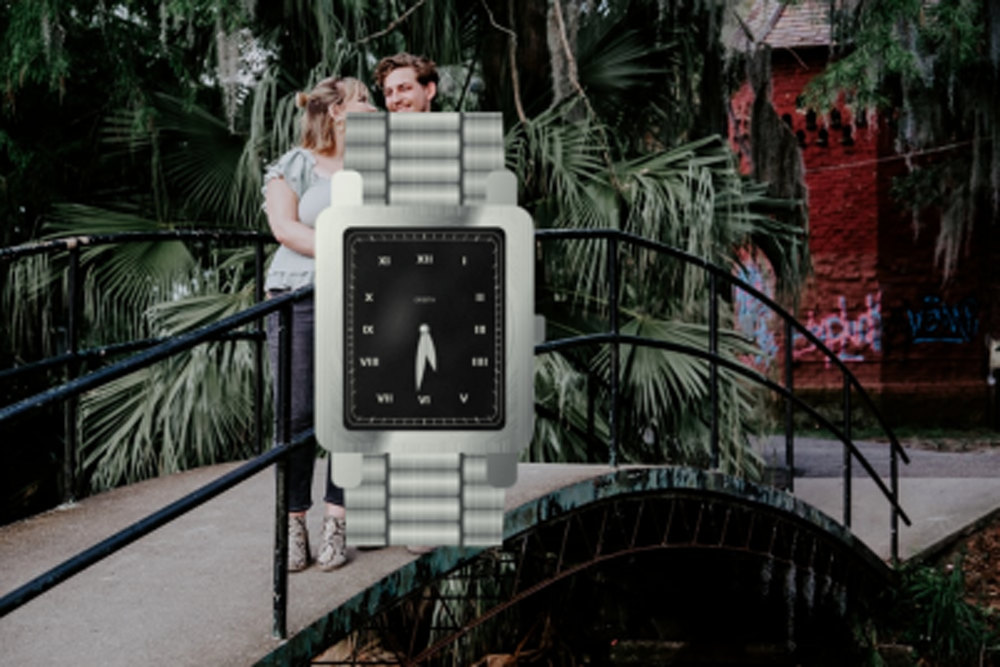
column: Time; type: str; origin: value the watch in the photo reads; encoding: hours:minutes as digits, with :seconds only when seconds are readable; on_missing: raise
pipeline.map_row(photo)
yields 5:31
